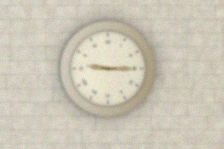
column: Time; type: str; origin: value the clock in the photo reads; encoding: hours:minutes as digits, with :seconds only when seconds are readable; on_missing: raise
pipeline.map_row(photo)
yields 9:15
